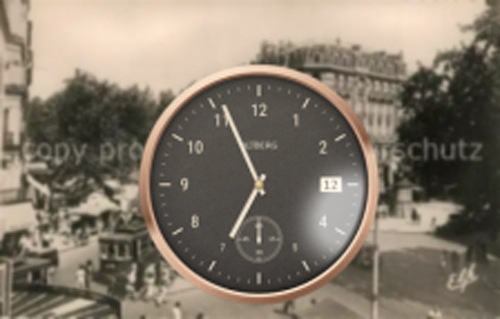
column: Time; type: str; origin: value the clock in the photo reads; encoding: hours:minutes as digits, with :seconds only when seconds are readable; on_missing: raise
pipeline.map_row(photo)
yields 6:56
